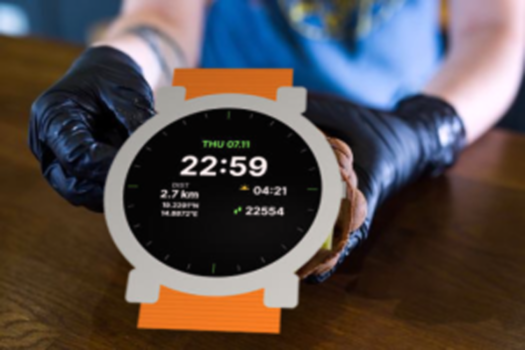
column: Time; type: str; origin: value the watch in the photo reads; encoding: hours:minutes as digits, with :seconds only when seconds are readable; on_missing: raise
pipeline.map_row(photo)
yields 22:59
